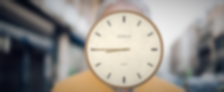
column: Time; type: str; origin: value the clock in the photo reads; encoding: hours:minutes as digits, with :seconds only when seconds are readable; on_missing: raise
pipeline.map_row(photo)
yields 8:45
